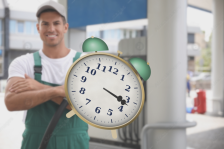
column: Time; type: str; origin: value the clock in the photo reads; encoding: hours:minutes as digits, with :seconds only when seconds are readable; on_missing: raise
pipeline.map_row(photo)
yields 3:17
